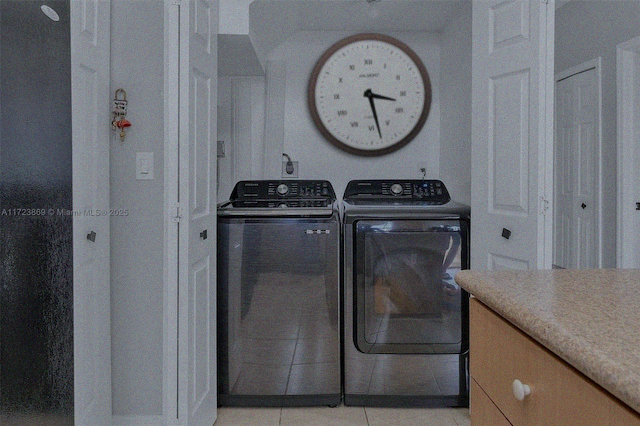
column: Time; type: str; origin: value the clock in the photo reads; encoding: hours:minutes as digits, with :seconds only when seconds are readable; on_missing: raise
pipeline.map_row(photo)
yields 3:28
